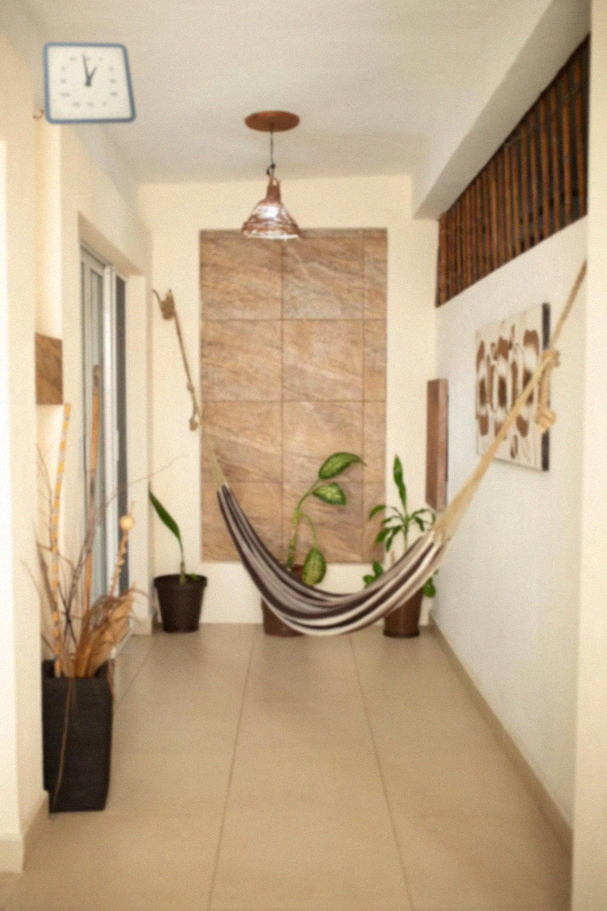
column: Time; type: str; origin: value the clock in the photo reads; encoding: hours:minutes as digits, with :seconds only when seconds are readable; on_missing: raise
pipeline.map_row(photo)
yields 12:59
